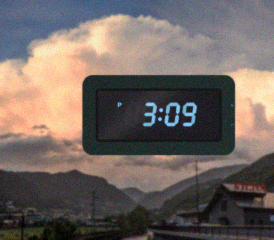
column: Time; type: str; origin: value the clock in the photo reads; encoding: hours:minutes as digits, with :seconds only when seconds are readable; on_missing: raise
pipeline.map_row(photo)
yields 3:09
